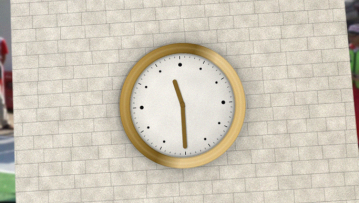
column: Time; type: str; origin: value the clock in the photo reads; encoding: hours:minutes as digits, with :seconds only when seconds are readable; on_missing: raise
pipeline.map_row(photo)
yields 11:30
